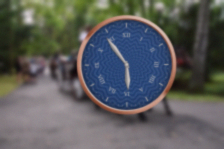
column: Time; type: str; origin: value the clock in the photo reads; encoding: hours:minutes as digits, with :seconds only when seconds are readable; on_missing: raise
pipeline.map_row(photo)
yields 5:54
